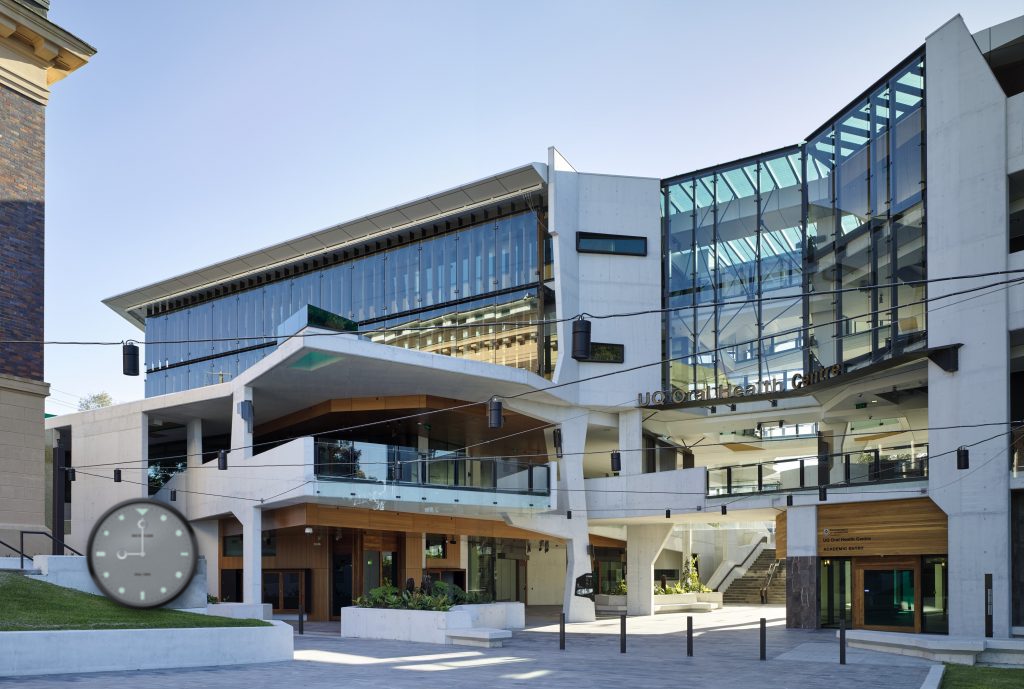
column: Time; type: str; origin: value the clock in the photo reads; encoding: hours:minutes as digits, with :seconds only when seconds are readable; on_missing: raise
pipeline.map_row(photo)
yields 9:00
